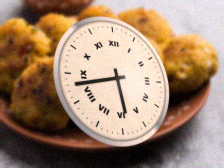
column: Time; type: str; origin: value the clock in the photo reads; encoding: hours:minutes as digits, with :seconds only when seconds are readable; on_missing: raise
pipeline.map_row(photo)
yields 5:43
